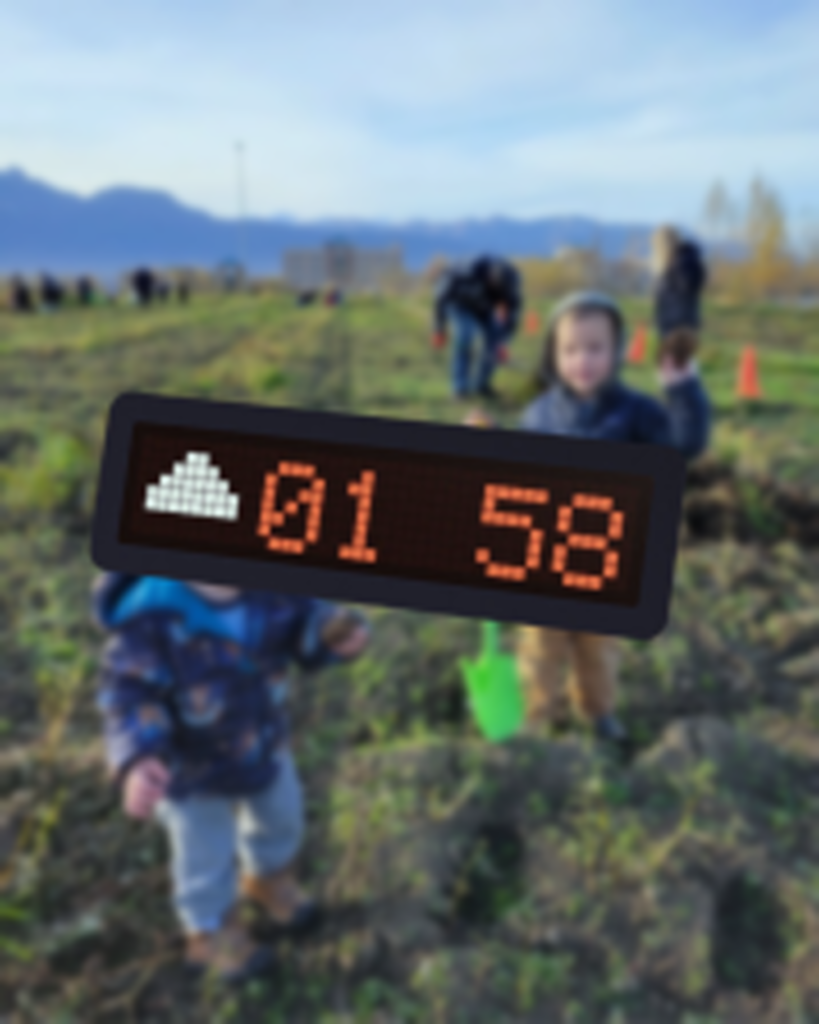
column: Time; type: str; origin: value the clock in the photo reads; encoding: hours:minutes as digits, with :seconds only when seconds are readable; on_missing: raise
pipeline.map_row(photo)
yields 1:58
